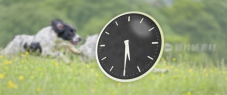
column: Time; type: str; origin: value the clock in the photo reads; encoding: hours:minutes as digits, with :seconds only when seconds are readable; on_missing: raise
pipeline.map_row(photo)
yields 5:30
